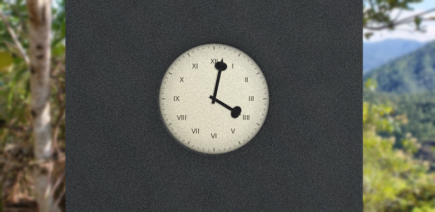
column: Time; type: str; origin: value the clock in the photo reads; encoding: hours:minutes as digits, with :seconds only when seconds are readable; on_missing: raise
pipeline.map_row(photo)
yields 4:02
